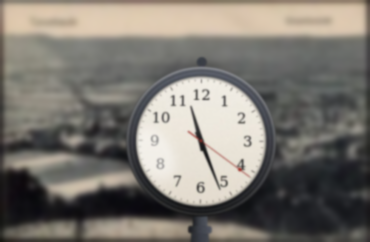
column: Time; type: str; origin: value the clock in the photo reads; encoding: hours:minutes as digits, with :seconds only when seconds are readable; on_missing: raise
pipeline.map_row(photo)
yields 11:26:21
